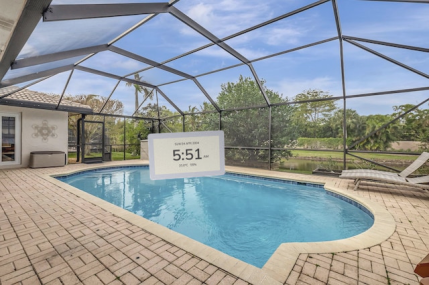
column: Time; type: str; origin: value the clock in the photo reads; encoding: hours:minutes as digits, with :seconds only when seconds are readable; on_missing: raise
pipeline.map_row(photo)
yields 5:51
